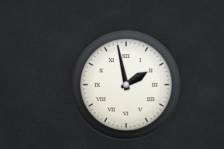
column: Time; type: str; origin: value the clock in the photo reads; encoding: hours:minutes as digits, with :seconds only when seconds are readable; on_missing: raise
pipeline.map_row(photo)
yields 1:58
